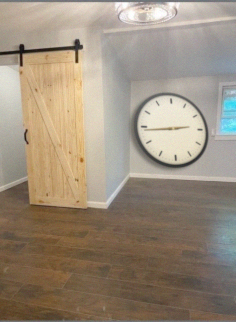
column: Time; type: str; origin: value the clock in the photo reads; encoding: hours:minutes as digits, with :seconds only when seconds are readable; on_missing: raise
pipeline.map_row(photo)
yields 2:44
